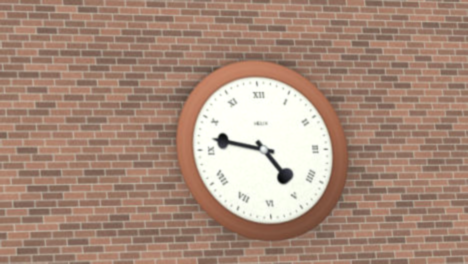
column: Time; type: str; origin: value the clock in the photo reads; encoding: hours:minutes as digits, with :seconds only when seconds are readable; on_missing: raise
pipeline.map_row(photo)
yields 4:47
